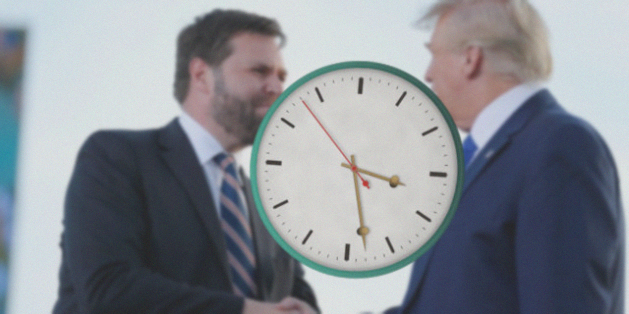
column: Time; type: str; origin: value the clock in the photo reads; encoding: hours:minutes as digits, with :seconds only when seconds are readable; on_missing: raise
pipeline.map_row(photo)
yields 3:27:53
